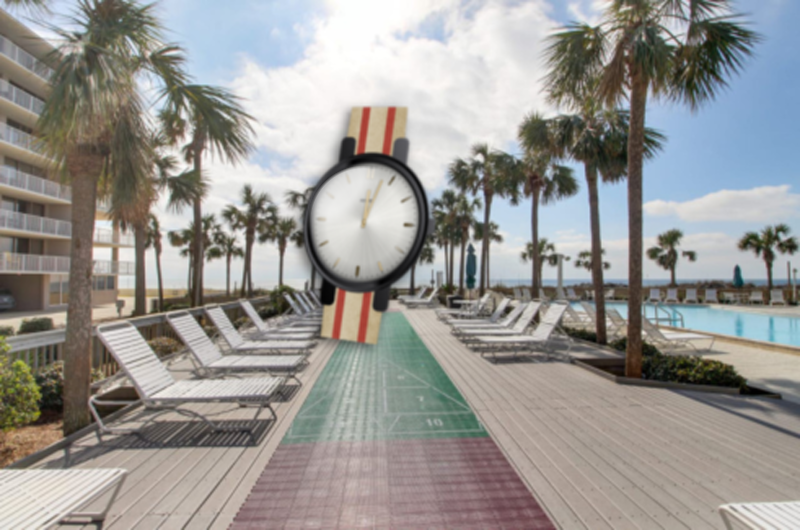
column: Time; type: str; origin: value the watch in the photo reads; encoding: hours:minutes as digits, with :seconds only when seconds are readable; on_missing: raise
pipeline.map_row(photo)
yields 12:03
